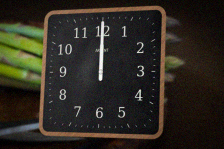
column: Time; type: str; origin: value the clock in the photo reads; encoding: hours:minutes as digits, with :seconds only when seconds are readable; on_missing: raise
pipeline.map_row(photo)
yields 12:00
